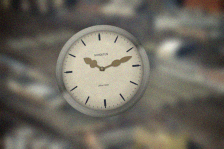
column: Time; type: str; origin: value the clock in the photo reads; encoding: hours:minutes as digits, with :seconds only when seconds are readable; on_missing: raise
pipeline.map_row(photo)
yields 10:12
